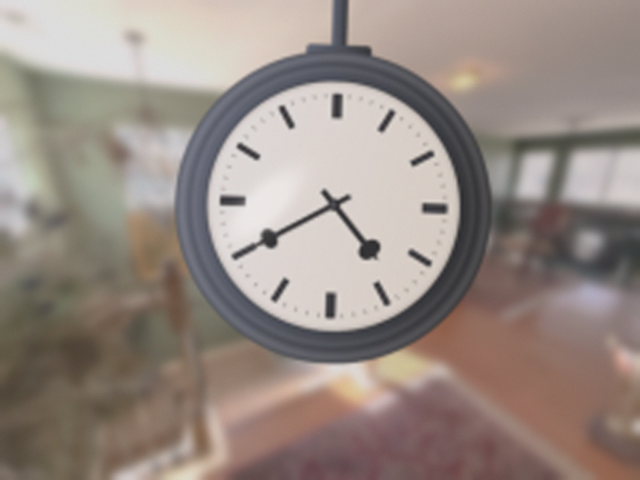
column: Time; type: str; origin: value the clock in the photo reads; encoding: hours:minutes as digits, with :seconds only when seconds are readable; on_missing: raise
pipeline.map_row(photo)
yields 4:40
